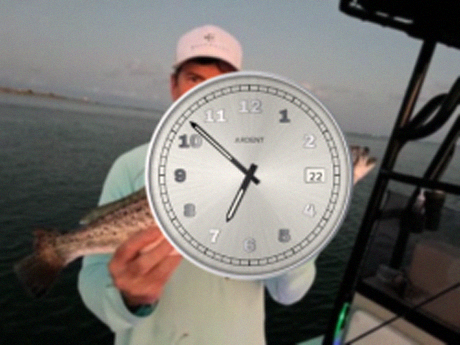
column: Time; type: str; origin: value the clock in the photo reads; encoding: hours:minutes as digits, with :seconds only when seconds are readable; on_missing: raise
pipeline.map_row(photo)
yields 6:52
